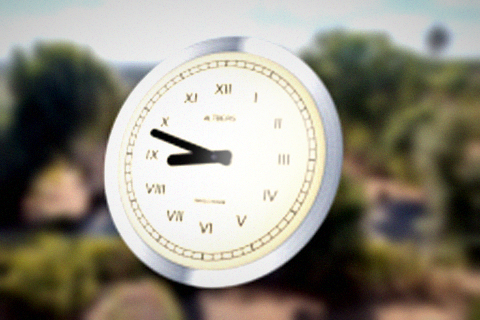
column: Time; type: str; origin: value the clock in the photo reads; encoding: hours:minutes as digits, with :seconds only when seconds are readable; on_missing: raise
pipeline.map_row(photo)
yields 8:48
